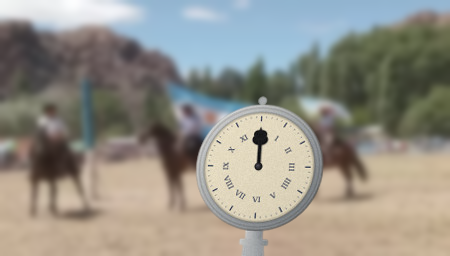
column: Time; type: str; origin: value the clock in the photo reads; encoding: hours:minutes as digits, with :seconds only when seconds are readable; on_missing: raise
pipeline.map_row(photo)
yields 12:00
